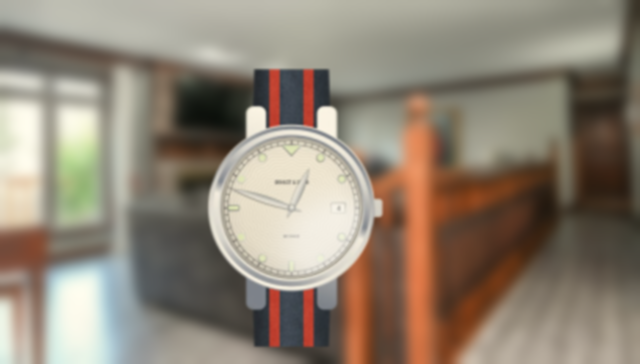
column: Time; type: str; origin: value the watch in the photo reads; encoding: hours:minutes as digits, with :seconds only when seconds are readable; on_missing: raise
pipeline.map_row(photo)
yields 12:48
